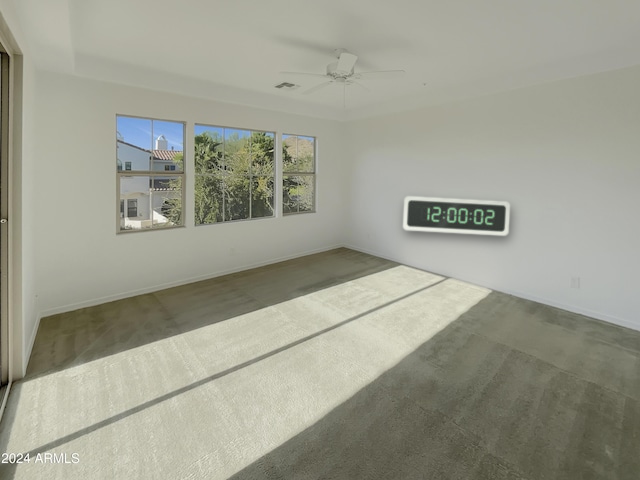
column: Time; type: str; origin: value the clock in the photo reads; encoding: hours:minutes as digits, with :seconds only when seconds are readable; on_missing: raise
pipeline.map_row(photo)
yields 12:00:02
